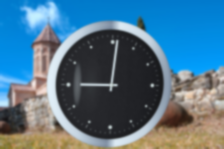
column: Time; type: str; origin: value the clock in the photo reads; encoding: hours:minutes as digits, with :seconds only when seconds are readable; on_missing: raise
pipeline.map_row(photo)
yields 9:01
